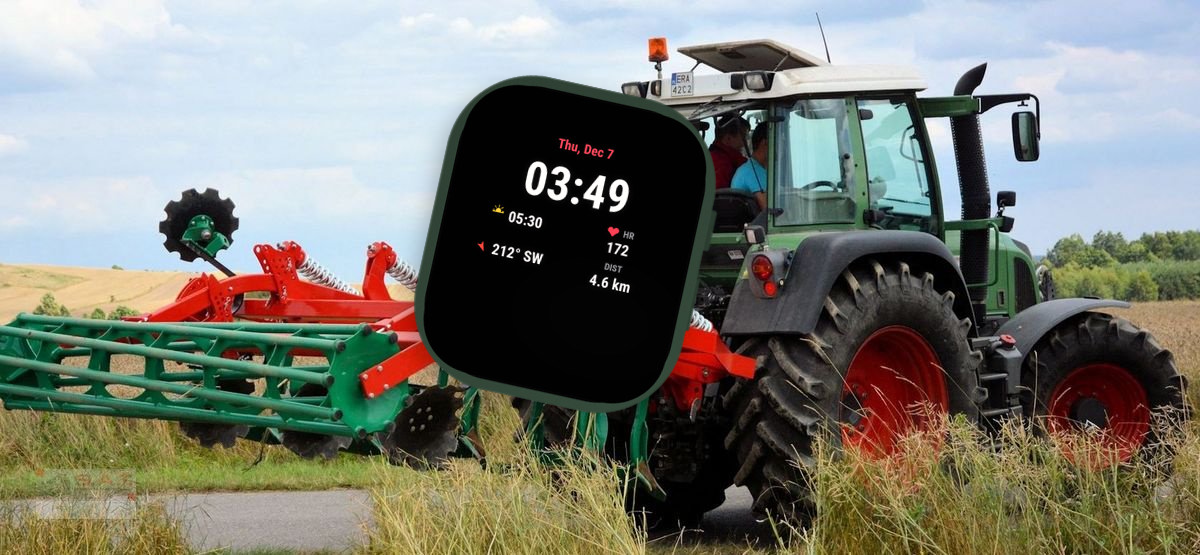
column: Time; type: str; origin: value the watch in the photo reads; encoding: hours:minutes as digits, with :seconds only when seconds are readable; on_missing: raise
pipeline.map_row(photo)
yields 3:49
